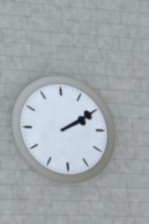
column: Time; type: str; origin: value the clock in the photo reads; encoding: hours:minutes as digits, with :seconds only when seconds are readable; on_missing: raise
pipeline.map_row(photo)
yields 2:10
